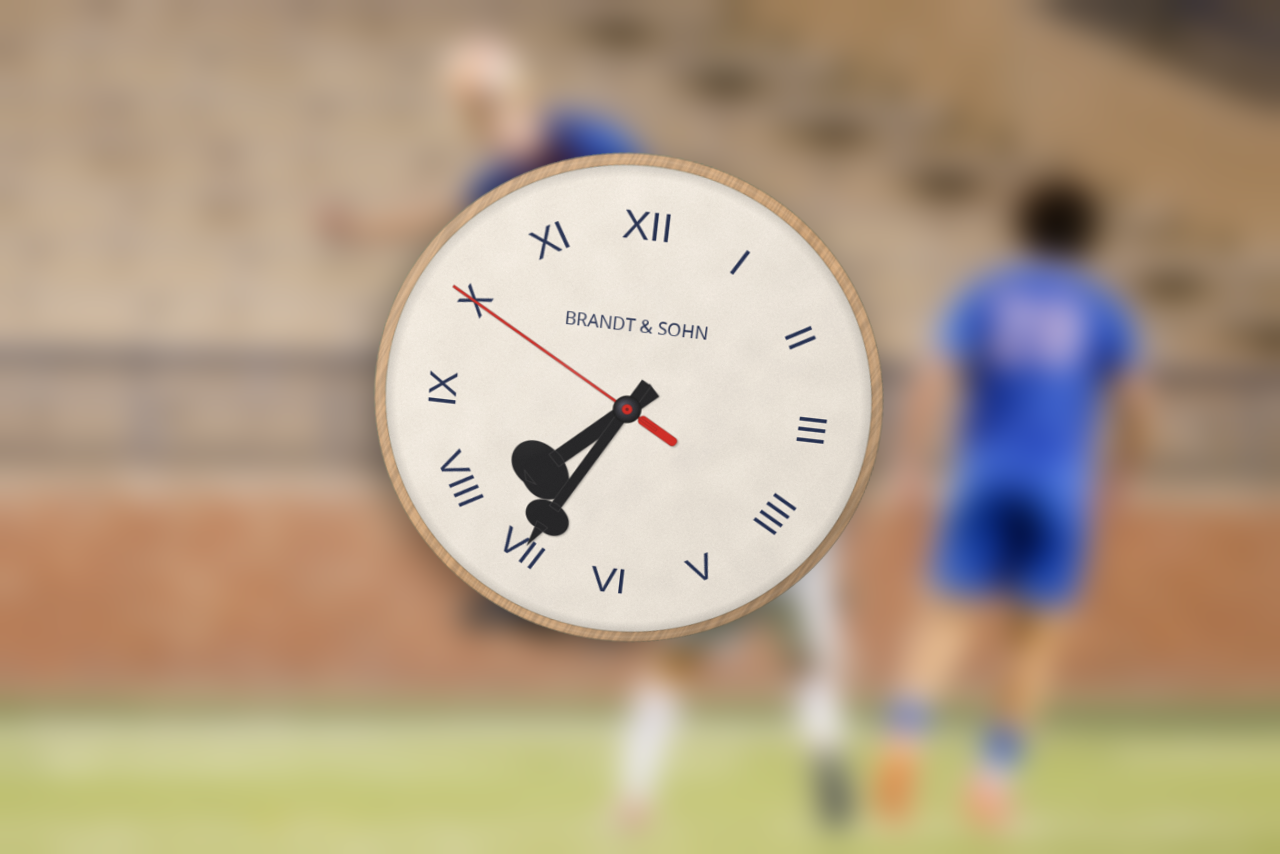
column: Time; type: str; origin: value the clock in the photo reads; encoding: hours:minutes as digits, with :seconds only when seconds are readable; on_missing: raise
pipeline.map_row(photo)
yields 7:34:50
